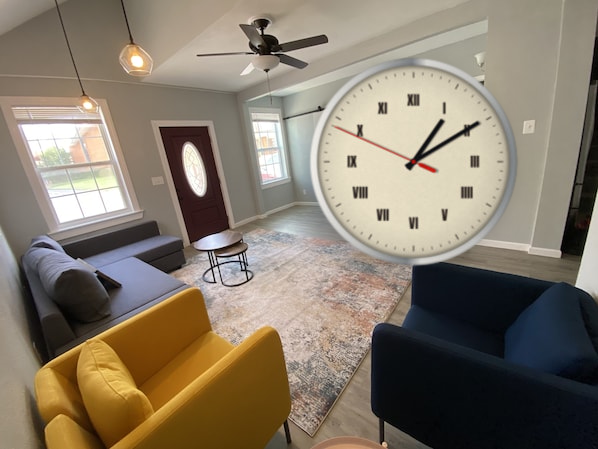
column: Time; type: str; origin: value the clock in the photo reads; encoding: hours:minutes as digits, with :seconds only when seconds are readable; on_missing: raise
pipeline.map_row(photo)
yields 1:09:49
